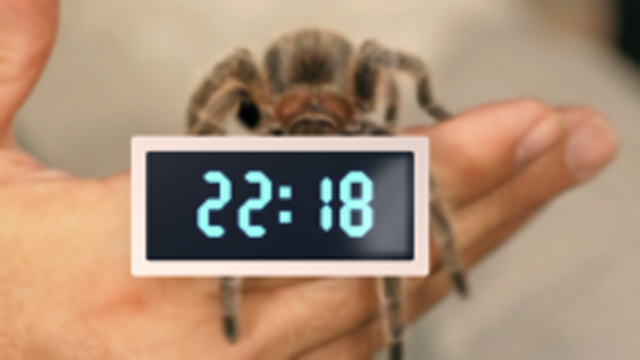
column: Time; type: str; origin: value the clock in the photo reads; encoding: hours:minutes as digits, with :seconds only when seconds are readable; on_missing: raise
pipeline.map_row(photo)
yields 22:18
